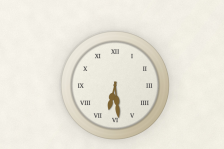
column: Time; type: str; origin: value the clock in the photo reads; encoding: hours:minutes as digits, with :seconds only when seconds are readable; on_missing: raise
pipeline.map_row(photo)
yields 6:29
